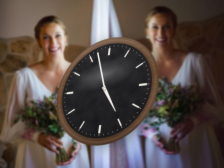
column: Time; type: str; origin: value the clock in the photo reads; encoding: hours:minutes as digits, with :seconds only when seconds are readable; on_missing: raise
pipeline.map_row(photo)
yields 4:57
